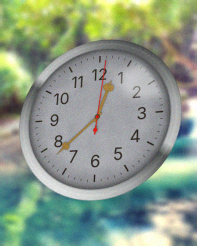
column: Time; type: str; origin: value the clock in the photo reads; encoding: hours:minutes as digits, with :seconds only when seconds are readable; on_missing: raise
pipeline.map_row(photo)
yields 12:38:01
